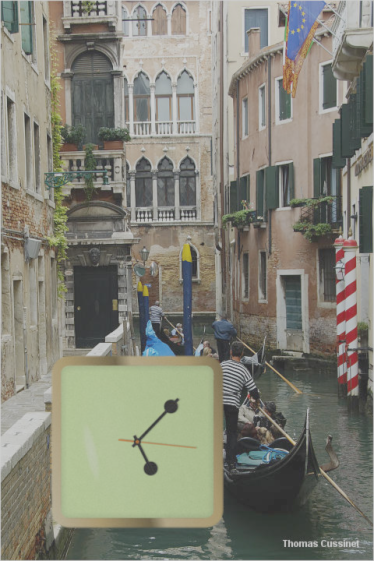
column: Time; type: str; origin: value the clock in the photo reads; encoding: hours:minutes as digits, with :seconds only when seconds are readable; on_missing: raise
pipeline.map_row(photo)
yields 5:07:16
